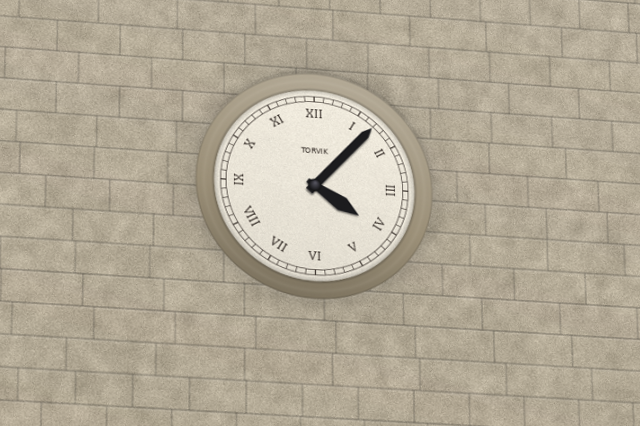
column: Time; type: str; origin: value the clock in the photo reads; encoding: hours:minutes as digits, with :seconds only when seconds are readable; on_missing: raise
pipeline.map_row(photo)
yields 4:07
